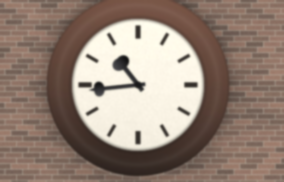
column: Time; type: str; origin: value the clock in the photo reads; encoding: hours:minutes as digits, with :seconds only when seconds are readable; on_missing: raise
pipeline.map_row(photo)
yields 10:44
